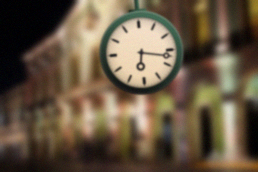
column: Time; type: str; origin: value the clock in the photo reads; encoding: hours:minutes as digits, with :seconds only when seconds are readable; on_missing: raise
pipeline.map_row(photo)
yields 6:17
